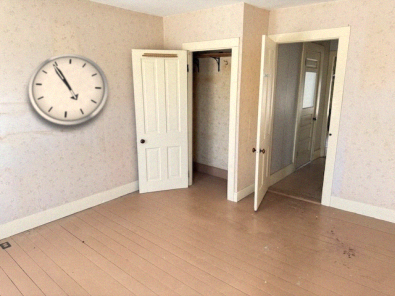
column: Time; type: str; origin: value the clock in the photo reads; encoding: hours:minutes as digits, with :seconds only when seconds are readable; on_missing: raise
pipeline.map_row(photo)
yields 4:54
